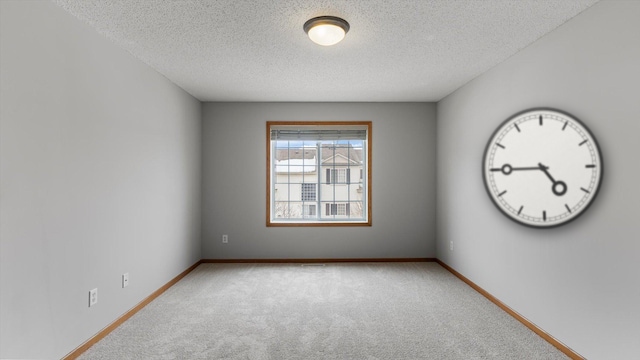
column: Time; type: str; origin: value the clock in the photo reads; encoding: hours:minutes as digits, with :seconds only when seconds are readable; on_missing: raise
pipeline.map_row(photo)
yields 4:45
